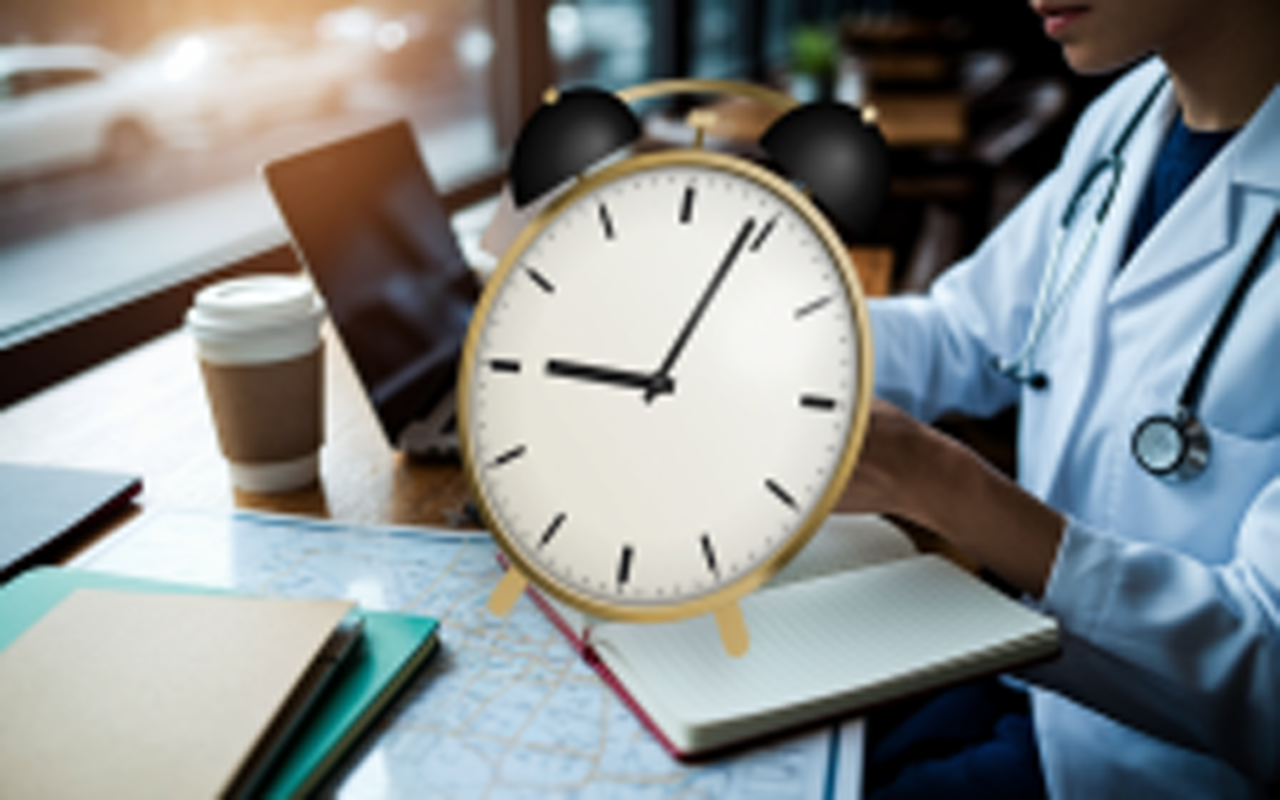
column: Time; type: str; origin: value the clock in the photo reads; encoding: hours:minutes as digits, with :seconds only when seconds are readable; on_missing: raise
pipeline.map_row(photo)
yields 9:04
